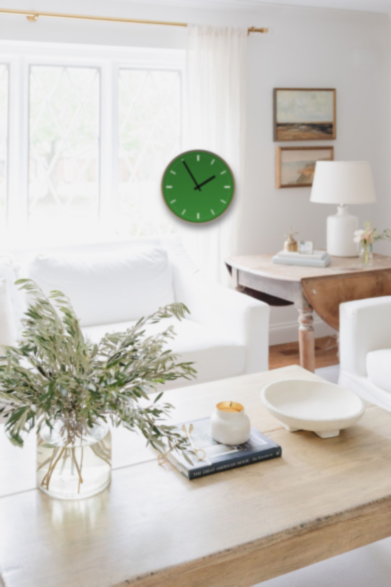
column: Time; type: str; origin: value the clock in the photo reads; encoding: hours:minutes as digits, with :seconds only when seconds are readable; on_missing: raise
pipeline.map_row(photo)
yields 1:55
